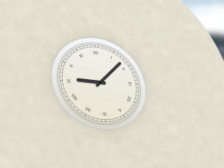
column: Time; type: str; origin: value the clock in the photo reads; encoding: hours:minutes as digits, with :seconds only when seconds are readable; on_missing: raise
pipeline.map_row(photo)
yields 9:08
